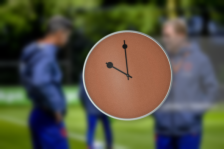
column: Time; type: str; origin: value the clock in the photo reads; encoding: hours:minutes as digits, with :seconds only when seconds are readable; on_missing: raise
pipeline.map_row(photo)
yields 9:59
